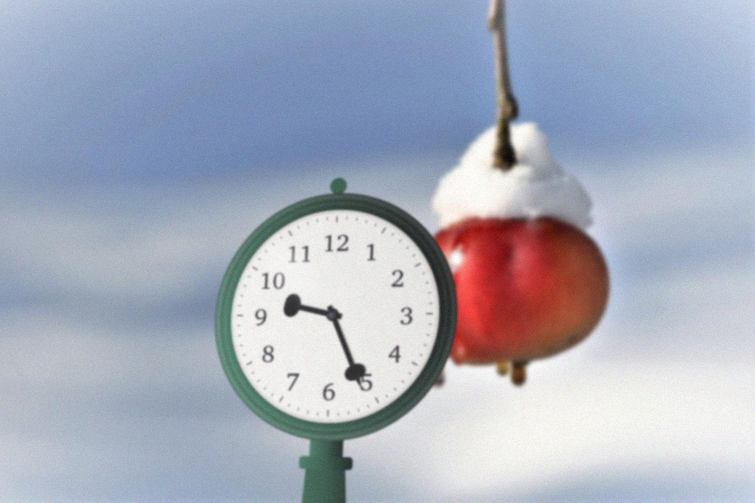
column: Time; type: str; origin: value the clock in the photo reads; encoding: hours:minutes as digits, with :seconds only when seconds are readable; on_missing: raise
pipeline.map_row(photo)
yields 9:26
